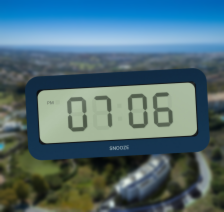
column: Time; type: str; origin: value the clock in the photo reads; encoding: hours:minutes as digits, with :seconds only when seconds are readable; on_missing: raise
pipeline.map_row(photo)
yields 7:06
